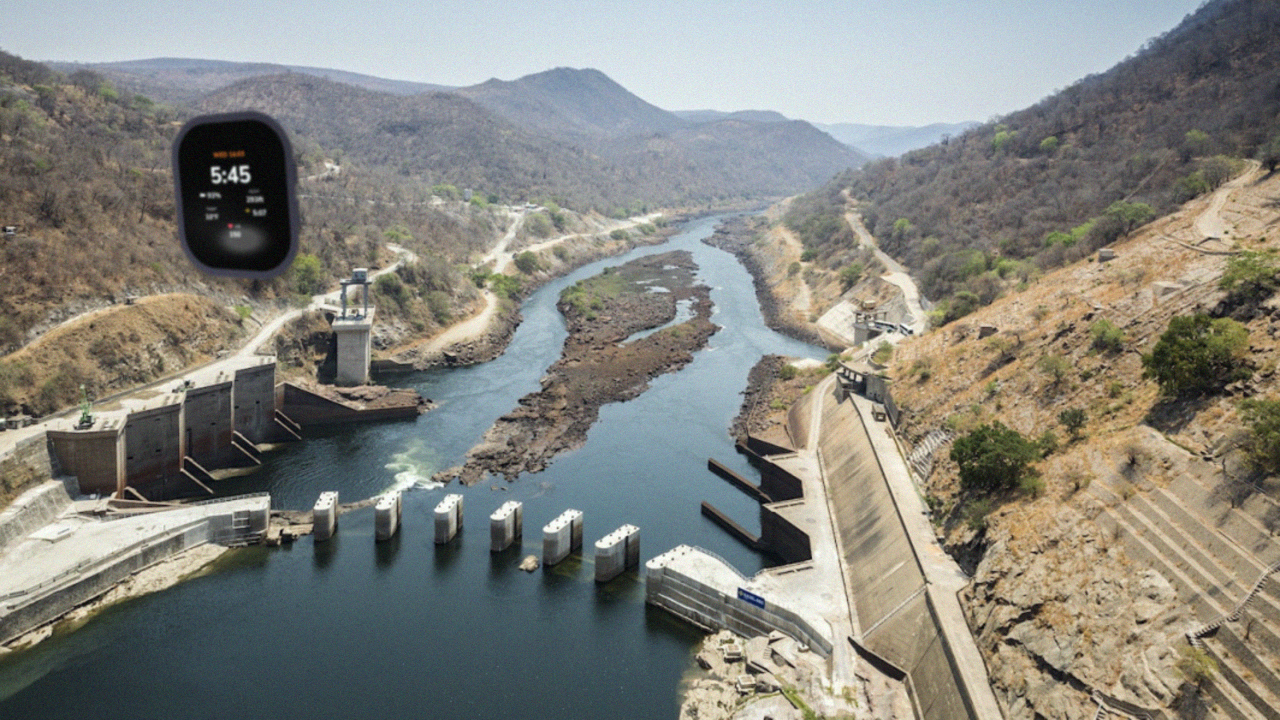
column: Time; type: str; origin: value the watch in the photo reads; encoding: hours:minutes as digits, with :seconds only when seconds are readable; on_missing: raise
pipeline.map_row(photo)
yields 5:45
